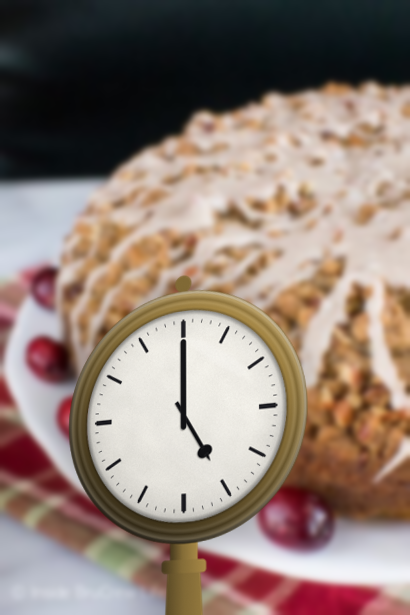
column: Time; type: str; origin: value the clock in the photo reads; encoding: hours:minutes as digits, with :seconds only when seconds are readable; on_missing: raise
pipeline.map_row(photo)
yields 5:00
